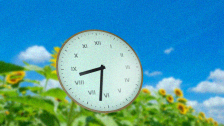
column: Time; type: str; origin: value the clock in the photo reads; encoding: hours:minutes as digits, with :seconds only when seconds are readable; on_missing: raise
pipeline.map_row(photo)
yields 8:32
